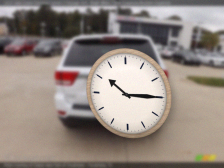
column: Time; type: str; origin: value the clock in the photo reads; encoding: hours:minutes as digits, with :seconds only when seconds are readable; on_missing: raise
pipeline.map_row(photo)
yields 10:15
